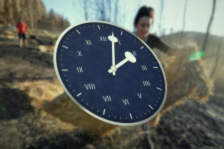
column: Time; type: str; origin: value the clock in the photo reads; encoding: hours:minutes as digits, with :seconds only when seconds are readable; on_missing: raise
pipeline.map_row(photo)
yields 2:03
